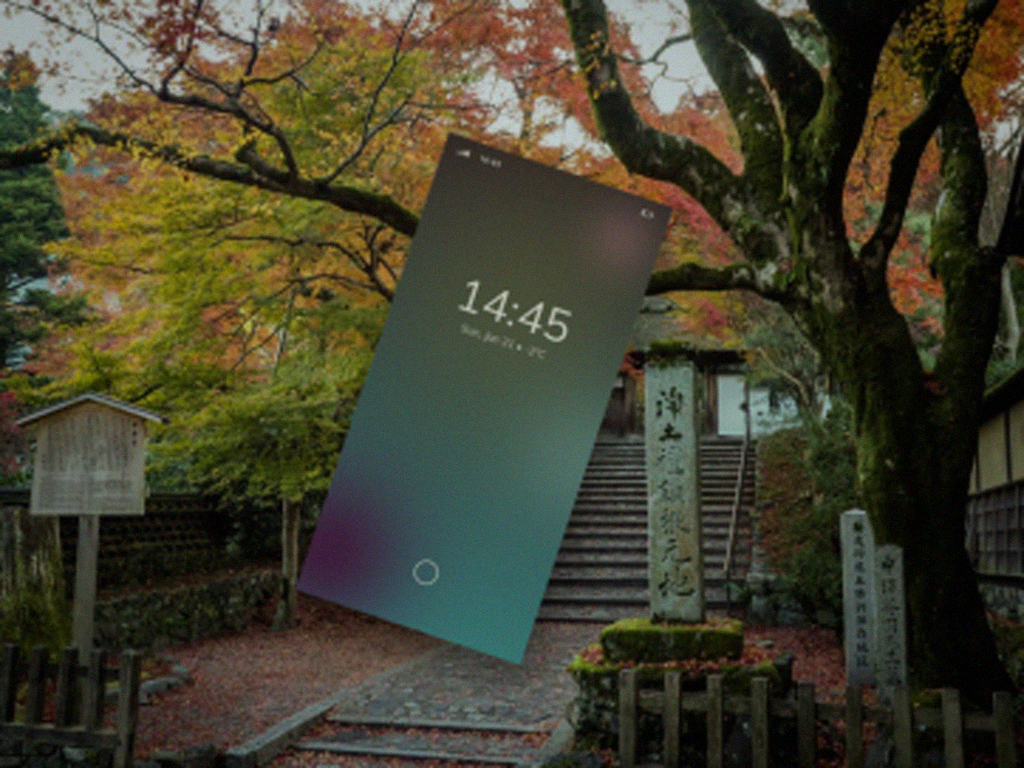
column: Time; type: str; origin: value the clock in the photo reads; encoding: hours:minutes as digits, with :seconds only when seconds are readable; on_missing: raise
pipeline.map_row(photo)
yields 14:45
